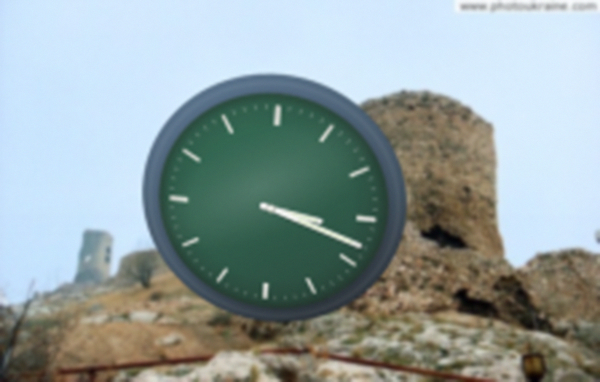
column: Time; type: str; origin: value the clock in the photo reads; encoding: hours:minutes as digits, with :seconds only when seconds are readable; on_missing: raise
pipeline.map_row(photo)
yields 3:18
